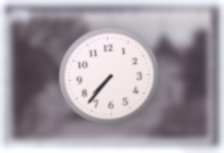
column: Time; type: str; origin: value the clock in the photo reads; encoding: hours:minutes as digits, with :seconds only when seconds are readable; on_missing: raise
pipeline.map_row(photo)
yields 7:37
